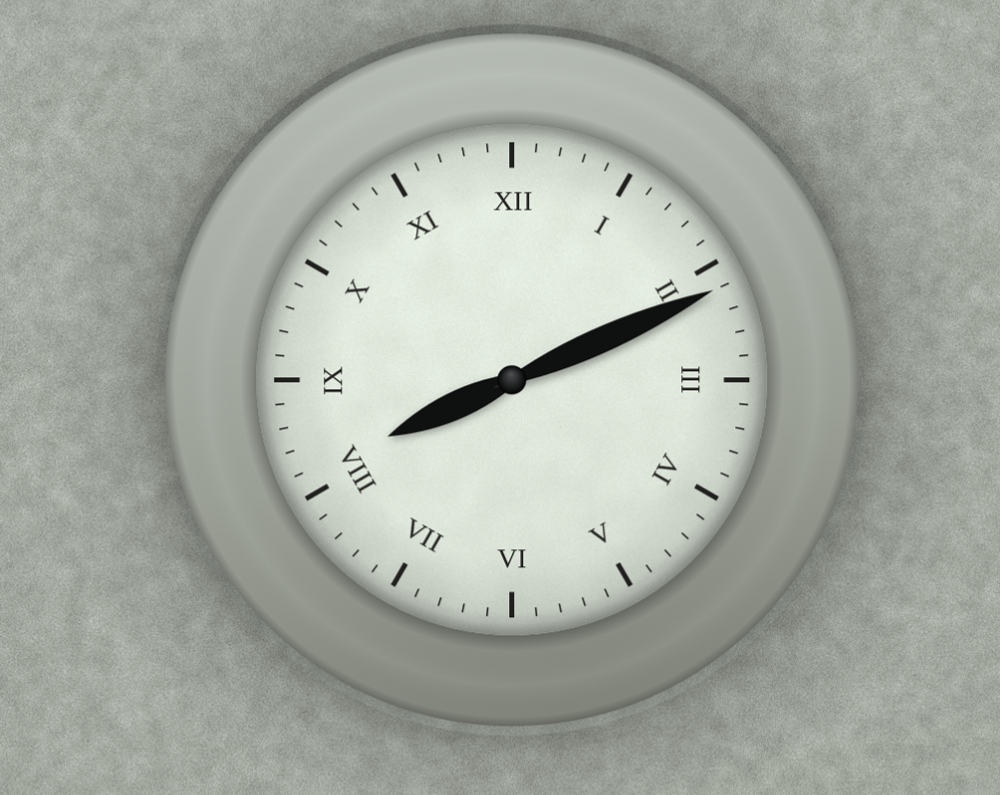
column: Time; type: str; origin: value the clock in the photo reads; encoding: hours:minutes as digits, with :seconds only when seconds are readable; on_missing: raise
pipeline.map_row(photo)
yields 8:11
